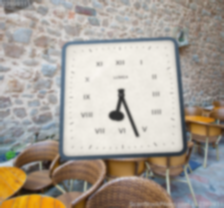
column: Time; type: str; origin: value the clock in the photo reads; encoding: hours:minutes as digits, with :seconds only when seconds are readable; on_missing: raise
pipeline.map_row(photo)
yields 6:27
